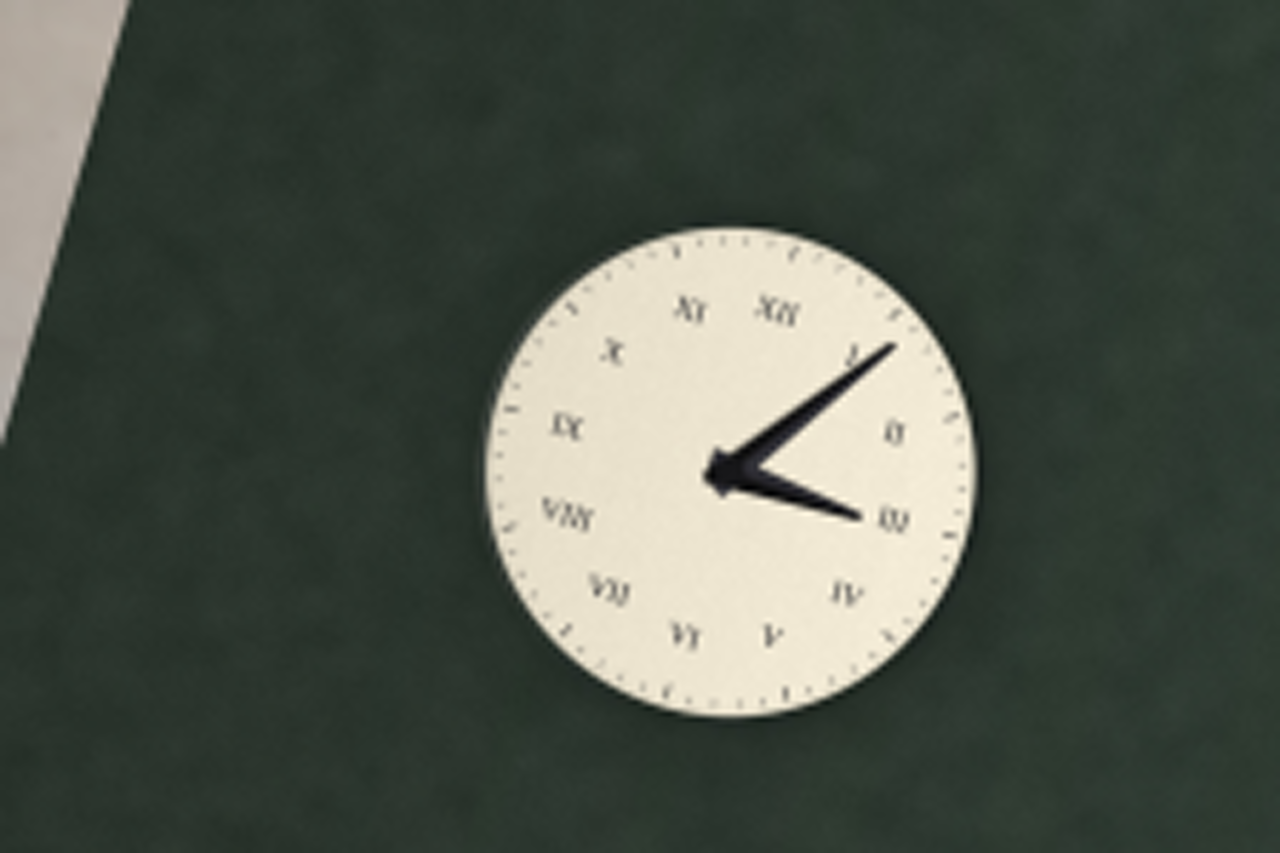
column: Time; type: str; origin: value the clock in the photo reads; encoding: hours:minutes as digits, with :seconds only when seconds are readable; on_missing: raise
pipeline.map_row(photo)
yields 3:06
